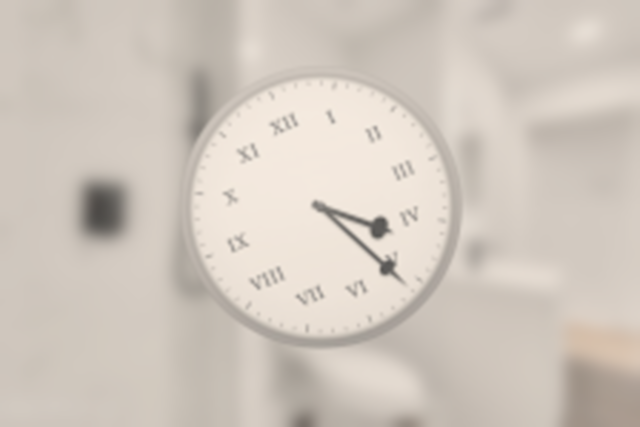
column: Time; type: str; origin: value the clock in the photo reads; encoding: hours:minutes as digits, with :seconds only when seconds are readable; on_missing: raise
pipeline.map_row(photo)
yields 4:26
